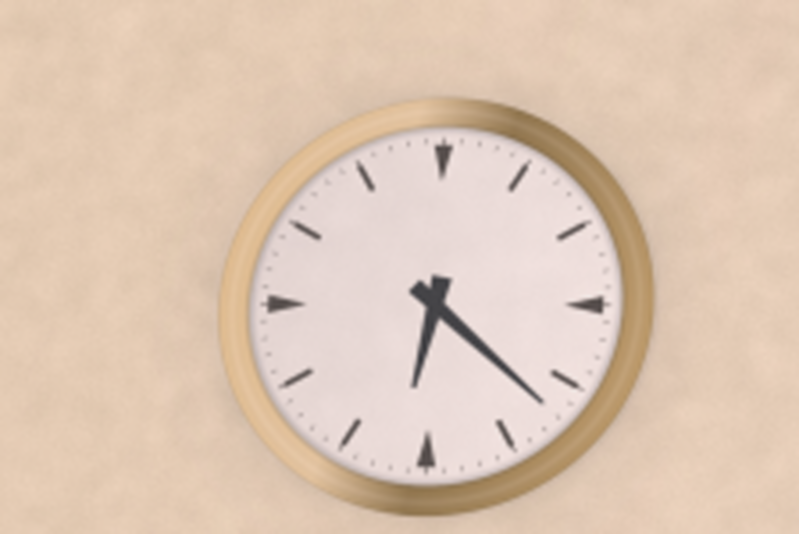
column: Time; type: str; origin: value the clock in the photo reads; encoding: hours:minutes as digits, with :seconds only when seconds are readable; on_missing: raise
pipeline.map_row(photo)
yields 6:22
